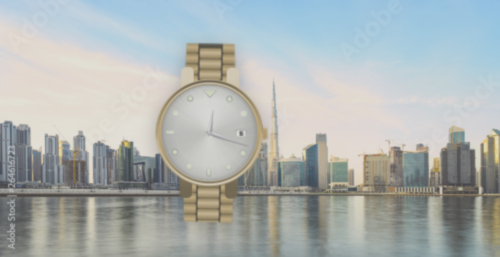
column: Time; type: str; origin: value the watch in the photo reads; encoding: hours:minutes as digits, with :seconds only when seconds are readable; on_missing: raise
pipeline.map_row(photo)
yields 12:18
